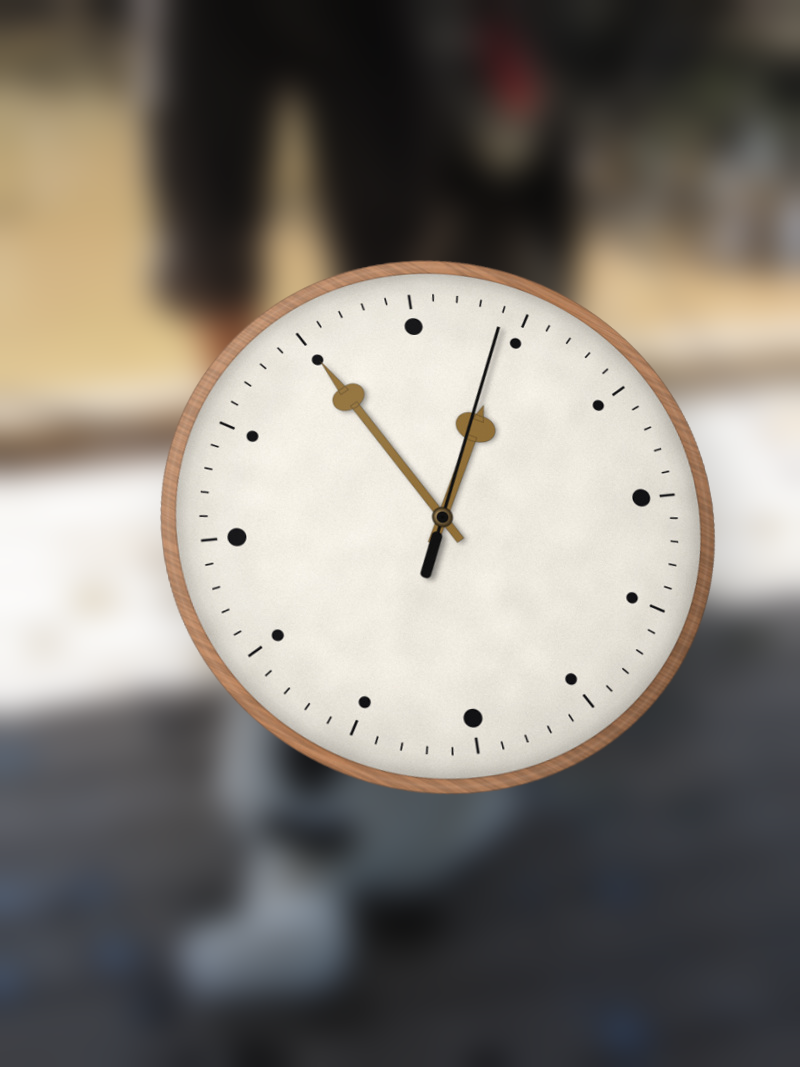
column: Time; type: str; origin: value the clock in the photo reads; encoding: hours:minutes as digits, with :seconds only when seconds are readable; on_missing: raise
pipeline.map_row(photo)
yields 12:55:04
